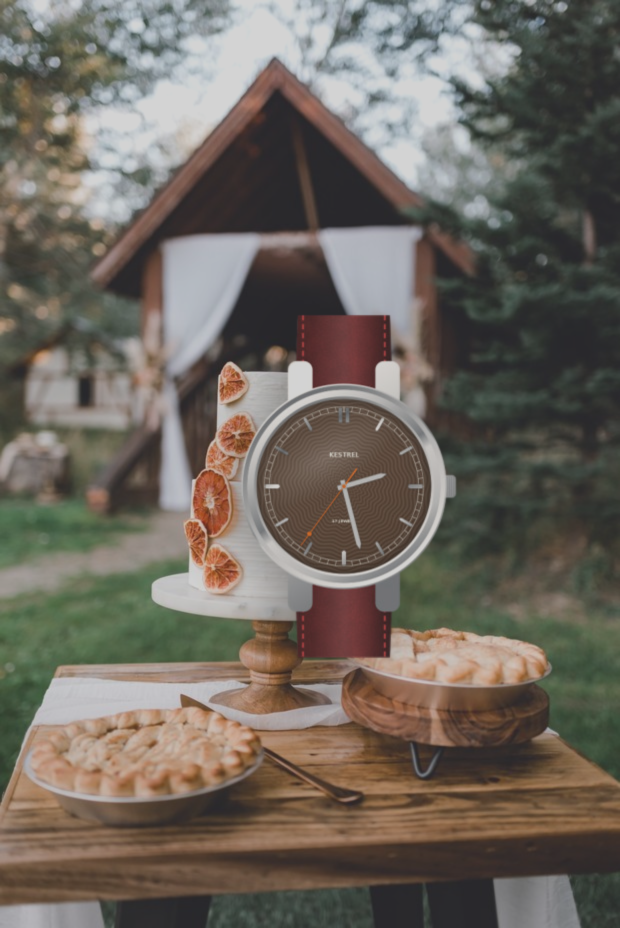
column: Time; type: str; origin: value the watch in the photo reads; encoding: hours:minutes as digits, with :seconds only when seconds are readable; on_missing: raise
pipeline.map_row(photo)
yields 2:27:36
